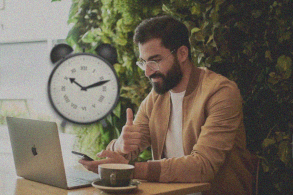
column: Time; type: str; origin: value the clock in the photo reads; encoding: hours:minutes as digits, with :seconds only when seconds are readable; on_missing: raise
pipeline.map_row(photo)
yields 10:12
